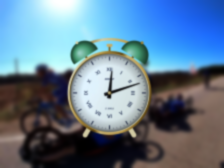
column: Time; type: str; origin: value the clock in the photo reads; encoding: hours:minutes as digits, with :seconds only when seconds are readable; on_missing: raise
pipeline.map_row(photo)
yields 12:12
